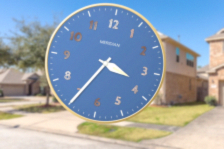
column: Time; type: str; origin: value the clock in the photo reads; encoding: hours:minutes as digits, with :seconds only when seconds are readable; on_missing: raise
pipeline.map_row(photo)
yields 3:35
